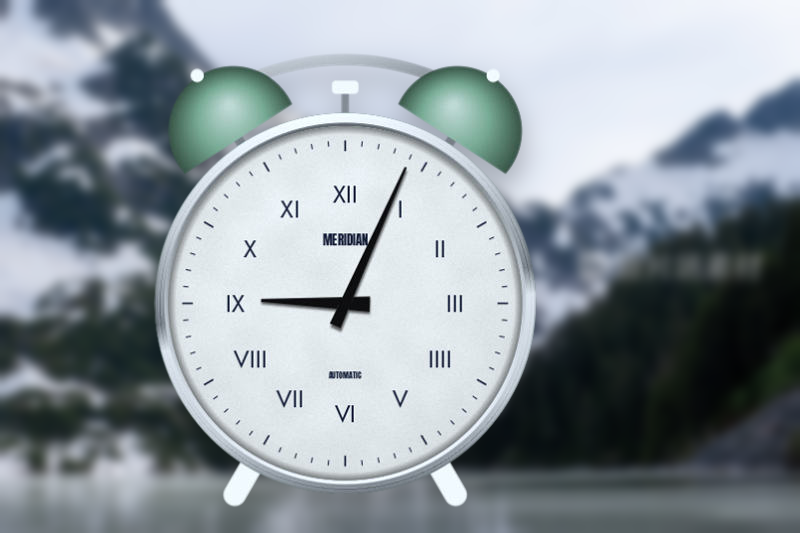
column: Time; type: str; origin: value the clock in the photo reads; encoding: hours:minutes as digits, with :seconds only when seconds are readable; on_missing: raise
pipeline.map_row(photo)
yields 9:04
